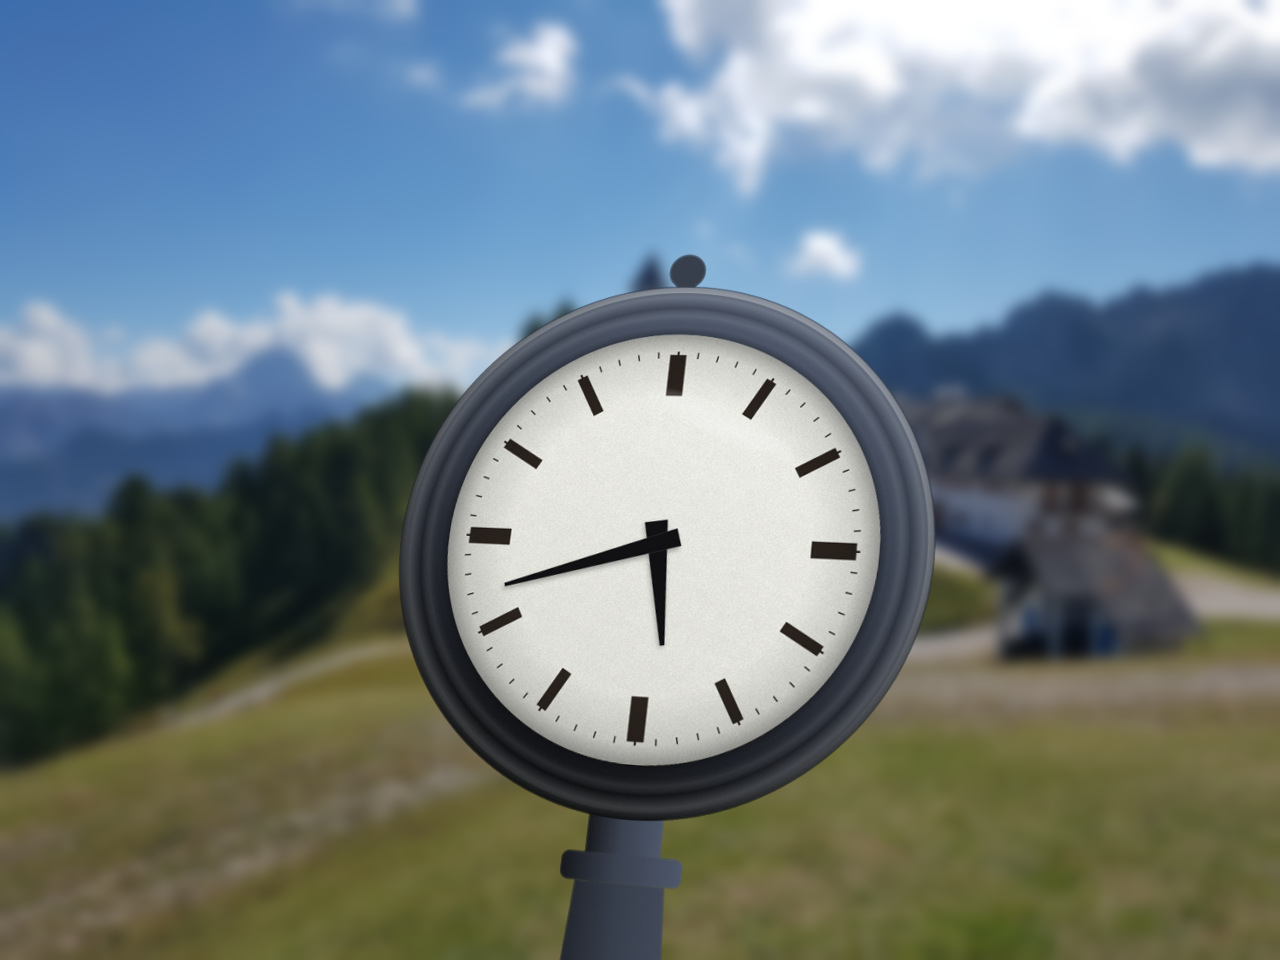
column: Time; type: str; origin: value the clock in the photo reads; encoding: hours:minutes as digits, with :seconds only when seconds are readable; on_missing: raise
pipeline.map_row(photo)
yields 5:42
